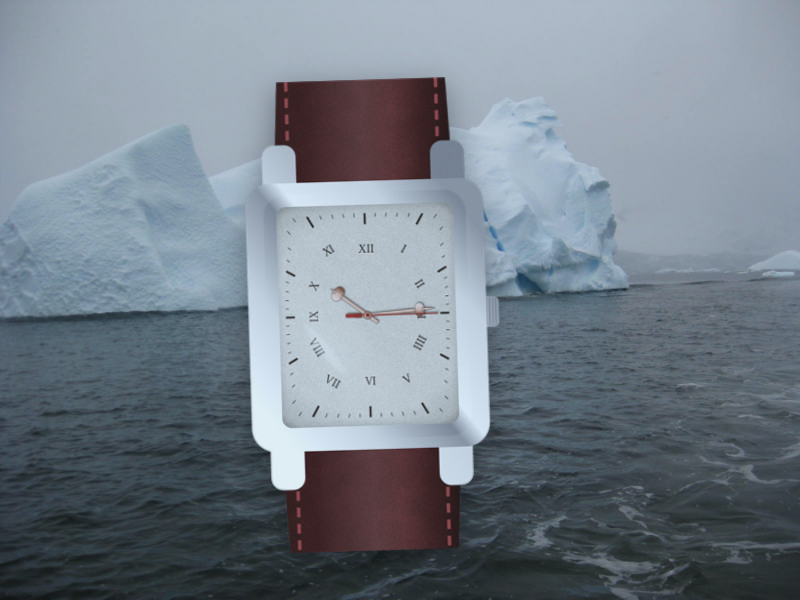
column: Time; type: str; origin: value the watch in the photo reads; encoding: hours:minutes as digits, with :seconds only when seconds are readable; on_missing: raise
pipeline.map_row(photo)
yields 10:14:15
